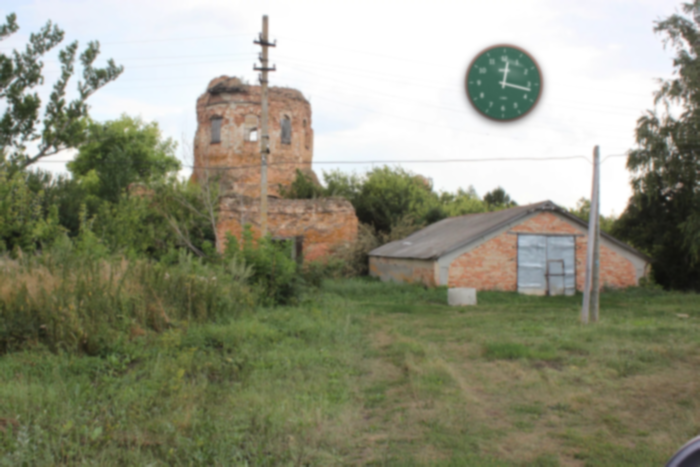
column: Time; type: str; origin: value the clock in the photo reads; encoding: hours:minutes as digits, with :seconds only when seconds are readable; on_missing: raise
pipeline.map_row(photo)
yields 12:17
